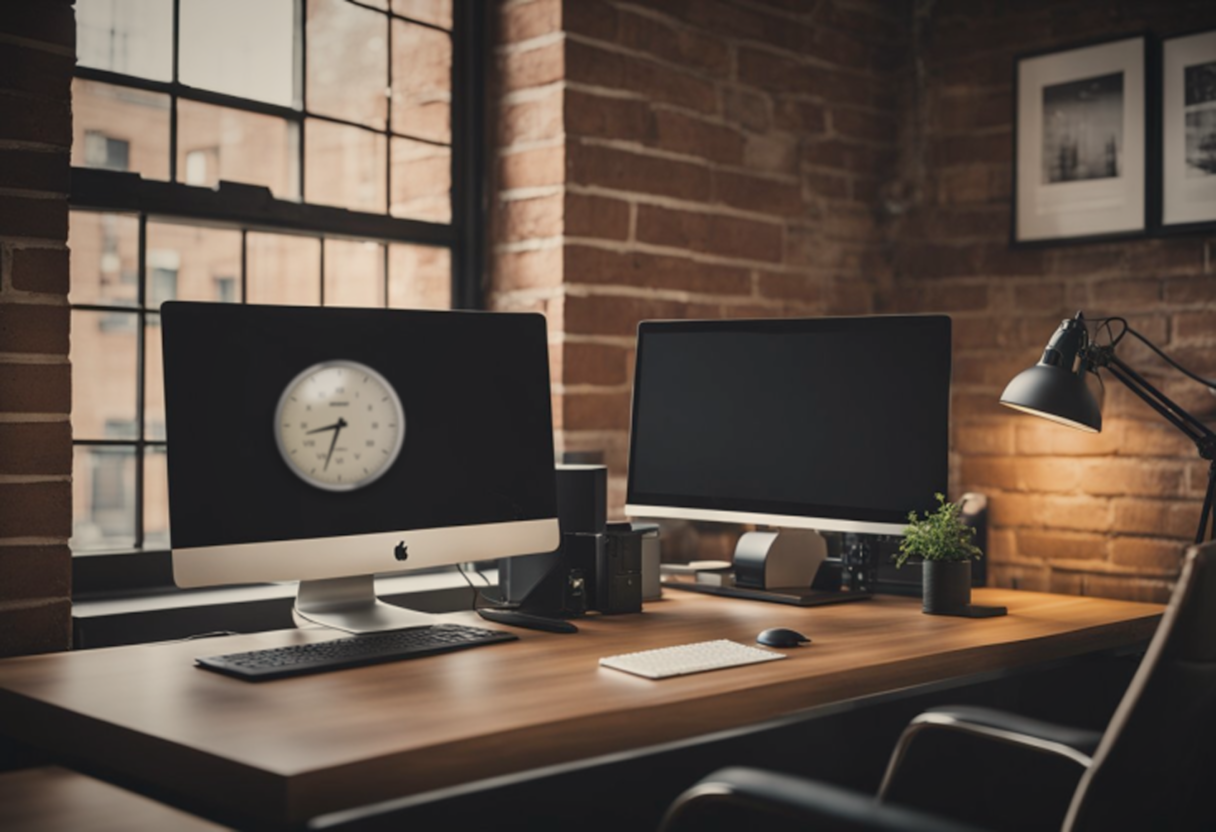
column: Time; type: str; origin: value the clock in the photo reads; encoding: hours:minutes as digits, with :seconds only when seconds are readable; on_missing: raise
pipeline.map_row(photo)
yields 8:33
